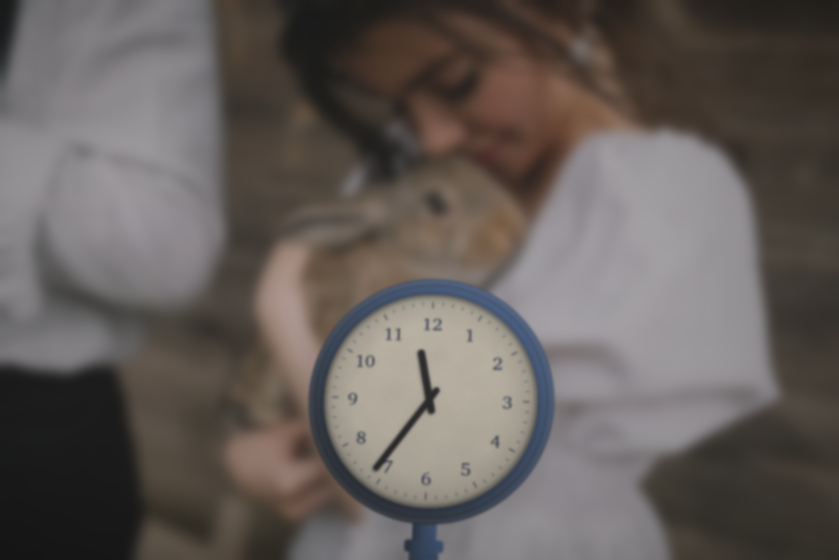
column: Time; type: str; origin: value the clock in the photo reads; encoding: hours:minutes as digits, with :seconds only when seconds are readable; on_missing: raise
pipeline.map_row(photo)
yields 11:36
